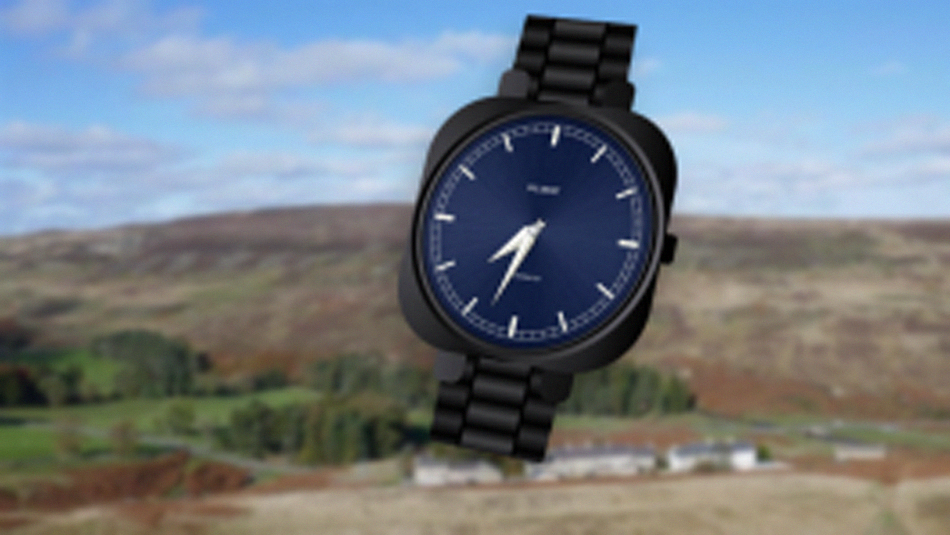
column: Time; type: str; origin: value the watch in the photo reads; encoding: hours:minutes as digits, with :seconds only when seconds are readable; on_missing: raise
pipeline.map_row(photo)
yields 7:33
